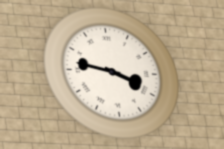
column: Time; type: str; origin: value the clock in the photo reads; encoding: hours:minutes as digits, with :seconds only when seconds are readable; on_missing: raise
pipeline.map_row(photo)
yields 3:47
